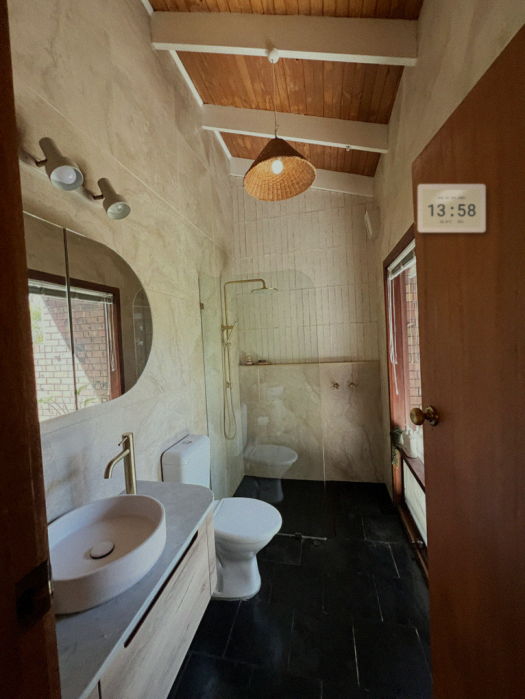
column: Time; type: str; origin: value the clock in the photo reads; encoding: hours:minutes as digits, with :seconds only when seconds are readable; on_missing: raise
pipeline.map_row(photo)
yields 13:58
